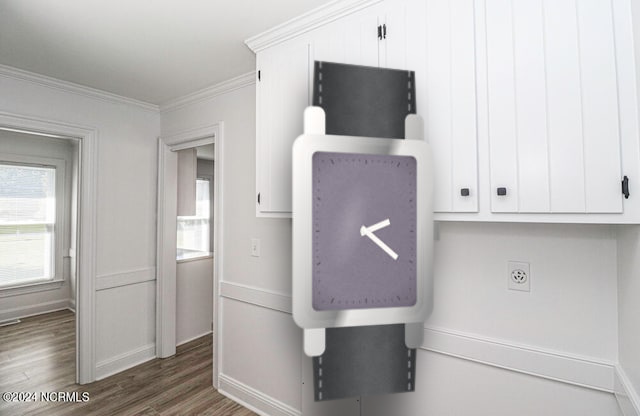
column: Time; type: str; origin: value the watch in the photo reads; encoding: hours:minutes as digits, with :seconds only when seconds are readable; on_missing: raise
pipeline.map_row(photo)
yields 2:21
